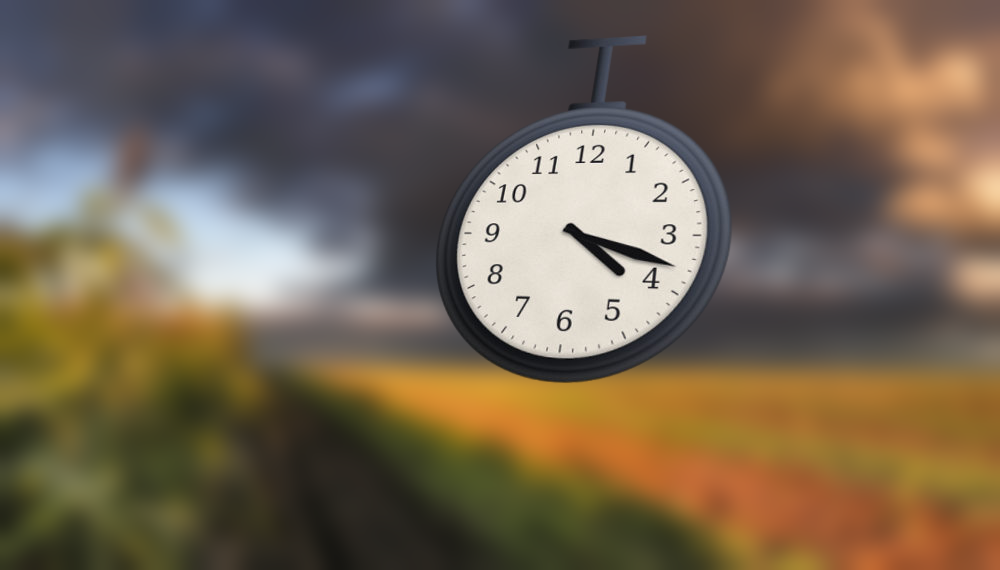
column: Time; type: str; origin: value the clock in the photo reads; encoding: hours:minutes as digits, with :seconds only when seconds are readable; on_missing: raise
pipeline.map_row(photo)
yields 4:18
